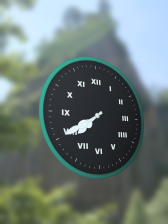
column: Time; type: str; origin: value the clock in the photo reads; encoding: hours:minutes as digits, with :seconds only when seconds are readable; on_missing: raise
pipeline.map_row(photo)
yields 7:40
